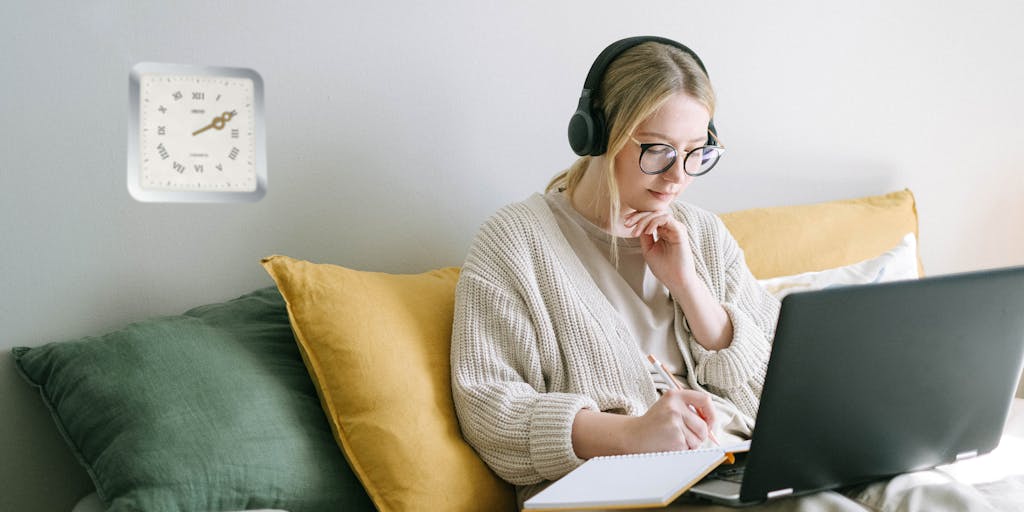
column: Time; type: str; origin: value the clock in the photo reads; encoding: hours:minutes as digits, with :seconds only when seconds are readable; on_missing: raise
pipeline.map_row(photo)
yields 2:10
